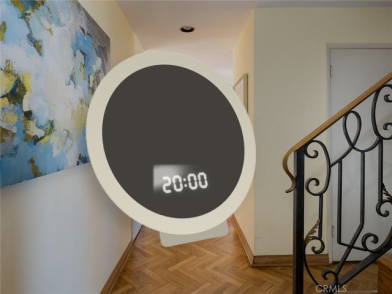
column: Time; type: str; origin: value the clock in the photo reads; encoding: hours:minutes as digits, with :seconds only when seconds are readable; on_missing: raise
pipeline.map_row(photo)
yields 20:00
